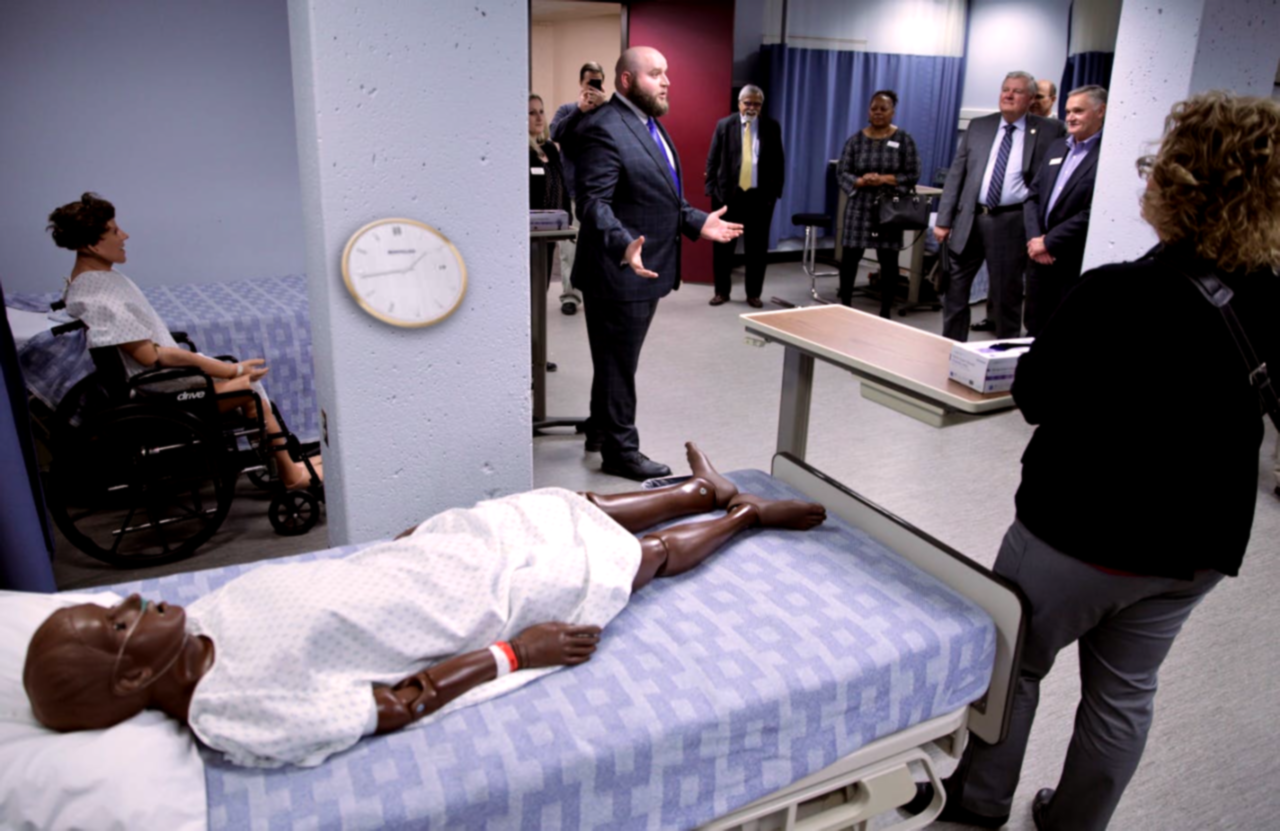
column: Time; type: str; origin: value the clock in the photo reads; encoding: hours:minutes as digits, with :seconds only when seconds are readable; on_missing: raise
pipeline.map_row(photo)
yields 1:44
